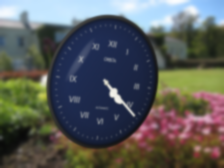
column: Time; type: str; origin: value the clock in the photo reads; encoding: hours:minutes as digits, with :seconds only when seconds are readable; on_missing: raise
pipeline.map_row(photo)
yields 4:21
